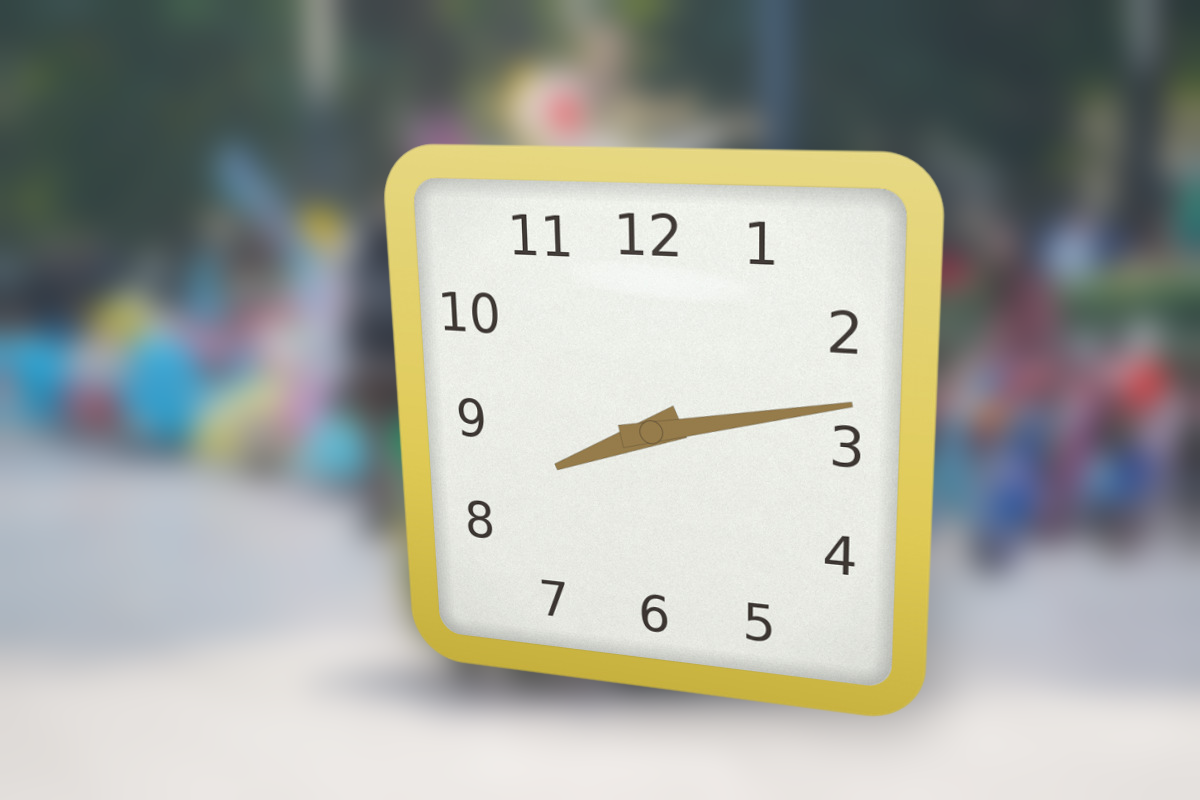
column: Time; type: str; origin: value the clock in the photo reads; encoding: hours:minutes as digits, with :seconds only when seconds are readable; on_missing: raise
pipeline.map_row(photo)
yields 8:13
